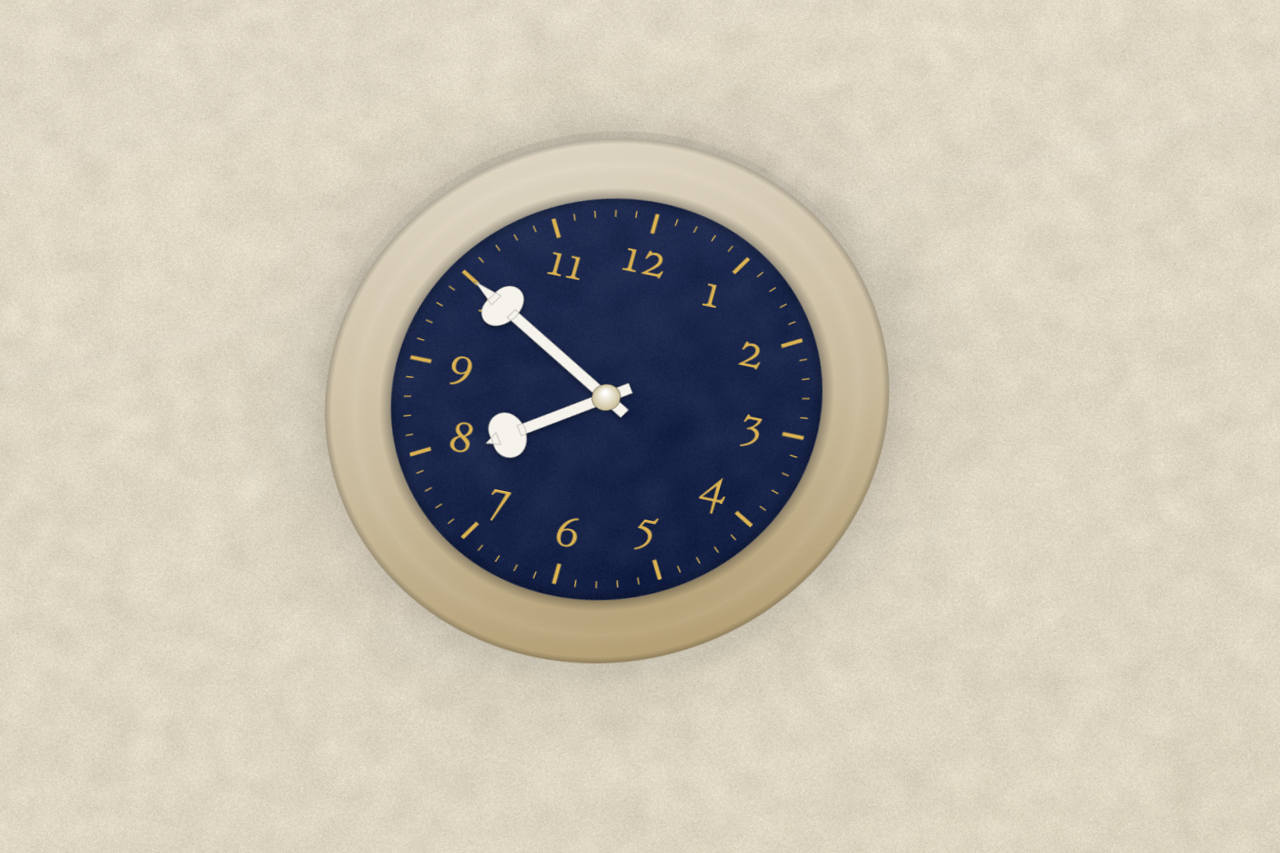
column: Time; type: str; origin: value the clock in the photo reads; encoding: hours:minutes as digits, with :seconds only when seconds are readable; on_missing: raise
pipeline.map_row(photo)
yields 7:50
